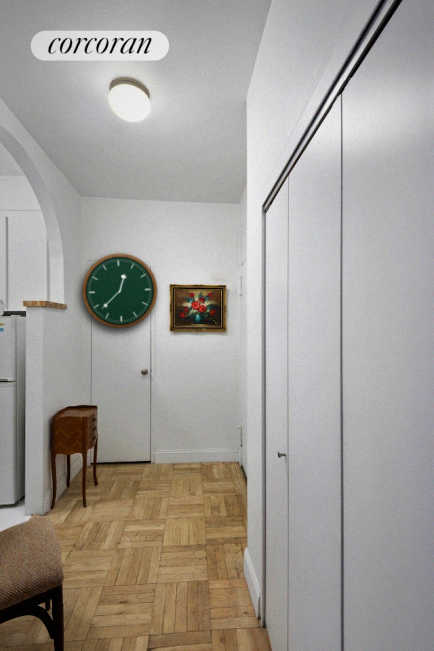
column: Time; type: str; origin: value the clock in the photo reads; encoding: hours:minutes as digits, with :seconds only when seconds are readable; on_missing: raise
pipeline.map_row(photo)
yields 12:38
